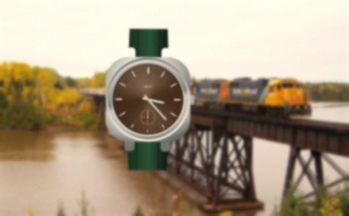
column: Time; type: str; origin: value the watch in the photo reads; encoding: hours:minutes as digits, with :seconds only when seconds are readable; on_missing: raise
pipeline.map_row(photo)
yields 3:23
